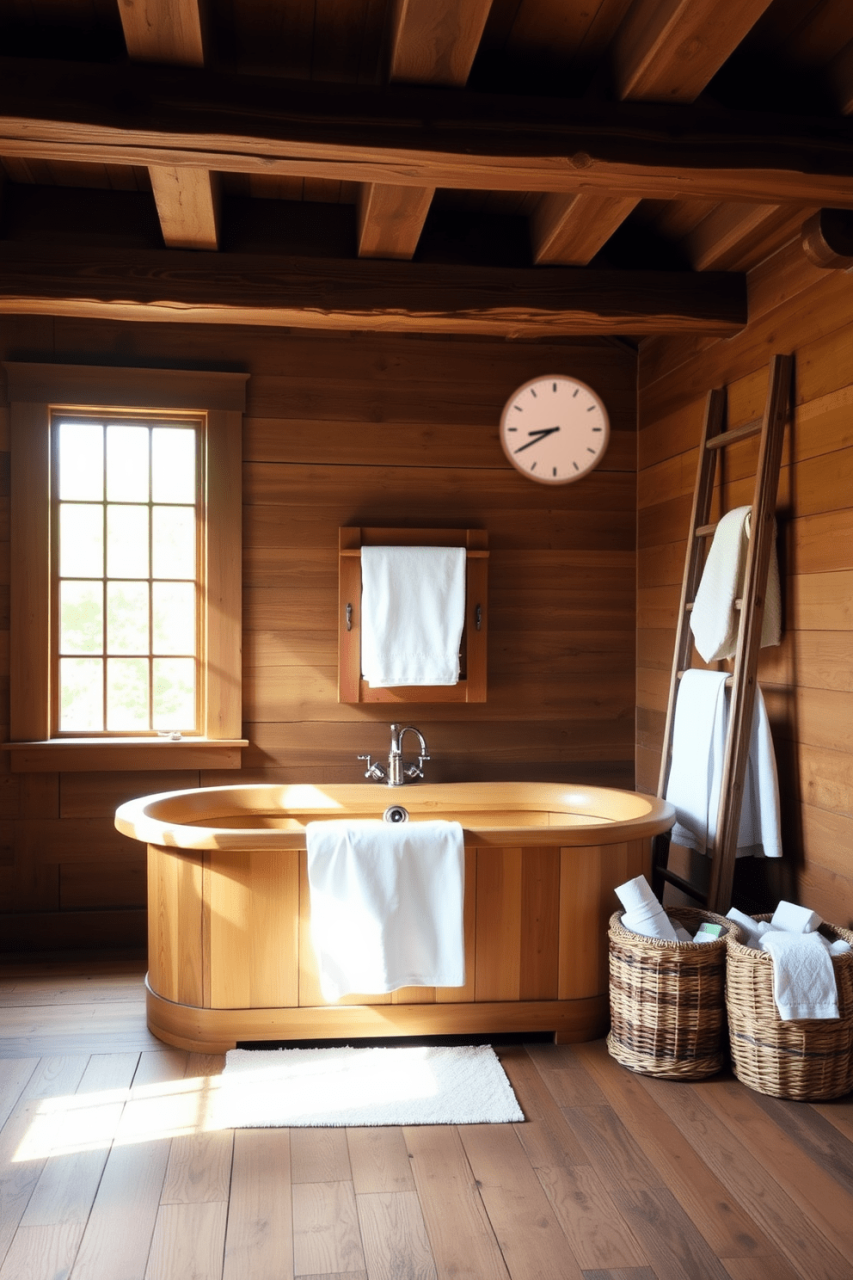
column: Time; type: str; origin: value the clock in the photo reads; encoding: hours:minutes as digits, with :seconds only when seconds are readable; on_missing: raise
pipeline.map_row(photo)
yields 8:40
